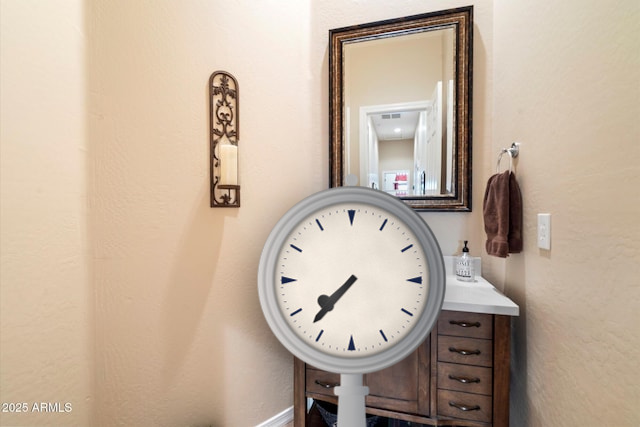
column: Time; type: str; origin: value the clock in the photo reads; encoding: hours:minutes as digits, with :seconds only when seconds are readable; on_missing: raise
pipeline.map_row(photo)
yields 7:37
